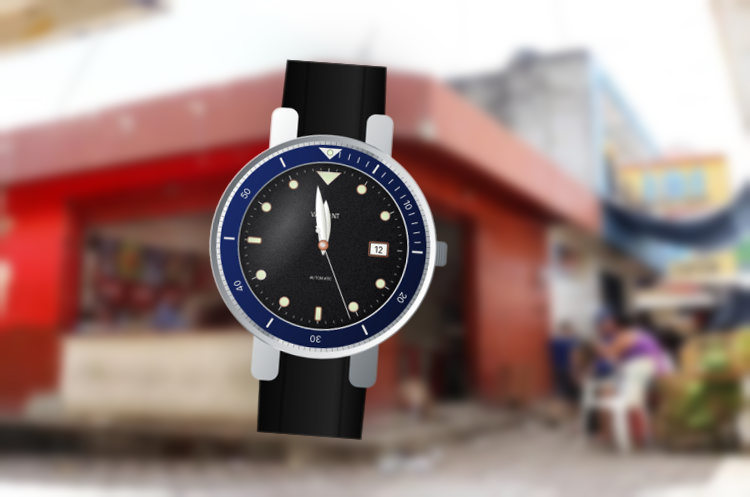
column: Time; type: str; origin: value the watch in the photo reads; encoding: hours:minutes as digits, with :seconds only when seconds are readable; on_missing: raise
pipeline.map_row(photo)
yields 11:58:26
